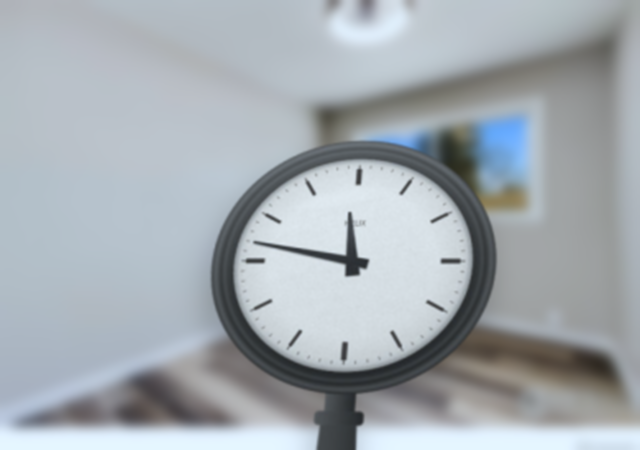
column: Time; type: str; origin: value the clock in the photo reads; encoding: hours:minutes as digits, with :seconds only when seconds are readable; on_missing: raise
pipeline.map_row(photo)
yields 11:47
